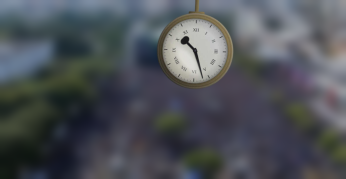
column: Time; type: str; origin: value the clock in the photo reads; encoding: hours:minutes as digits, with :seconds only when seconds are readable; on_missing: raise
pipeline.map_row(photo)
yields 10:27
